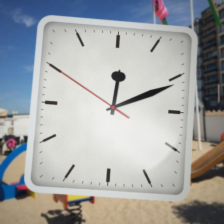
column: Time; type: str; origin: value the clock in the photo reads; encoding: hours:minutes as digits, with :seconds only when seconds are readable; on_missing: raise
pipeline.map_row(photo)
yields 12:10:50
